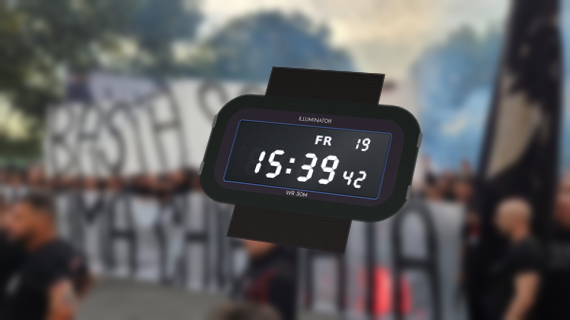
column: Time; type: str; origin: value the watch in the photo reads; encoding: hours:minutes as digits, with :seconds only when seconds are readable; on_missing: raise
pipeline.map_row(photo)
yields 15:39:42
